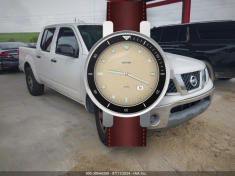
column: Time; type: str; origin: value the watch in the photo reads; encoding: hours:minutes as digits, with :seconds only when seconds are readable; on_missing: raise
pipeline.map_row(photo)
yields 9:19
